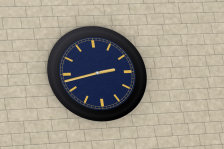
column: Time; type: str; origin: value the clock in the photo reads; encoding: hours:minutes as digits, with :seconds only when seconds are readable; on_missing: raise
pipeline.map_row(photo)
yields 2:43
